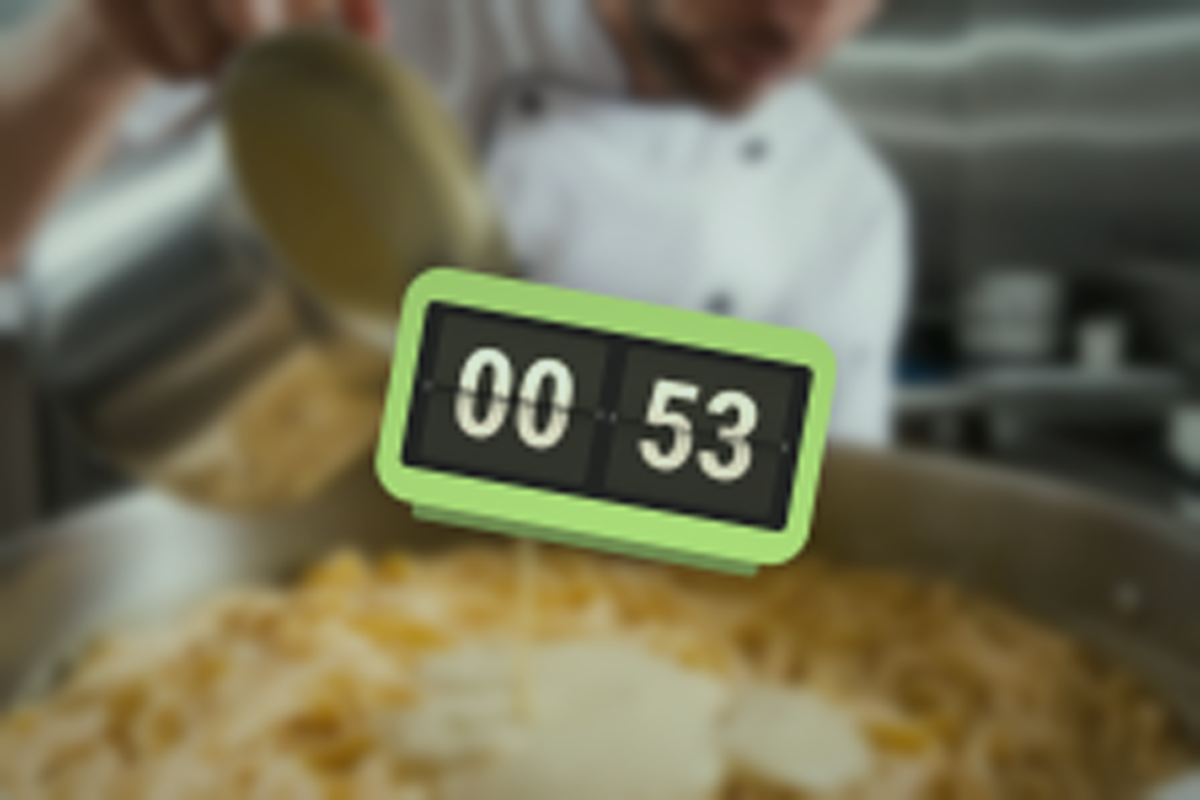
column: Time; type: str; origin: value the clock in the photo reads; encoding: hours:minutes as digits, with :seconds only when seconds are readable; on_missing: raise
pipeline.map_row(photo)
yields 0:53
